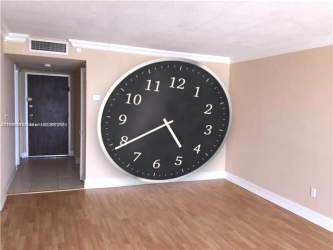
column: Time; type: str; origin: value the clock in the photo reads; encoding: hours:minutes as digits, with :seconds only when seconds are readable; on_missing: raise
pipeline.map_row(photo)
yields 4:39
